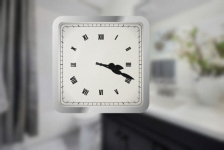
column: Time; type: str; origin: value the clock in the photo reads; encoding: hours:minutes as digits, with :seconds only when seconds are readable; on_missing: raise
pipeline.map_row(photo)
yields 3:19
